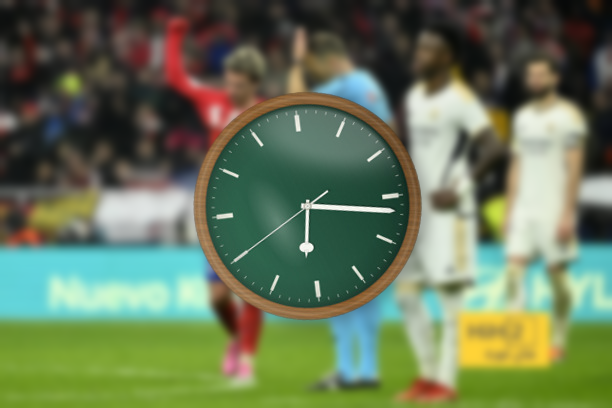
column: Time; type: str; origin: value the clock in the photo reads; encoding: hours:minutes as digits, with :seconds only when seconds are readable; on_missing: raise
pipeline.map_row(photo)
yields 6:16:40
